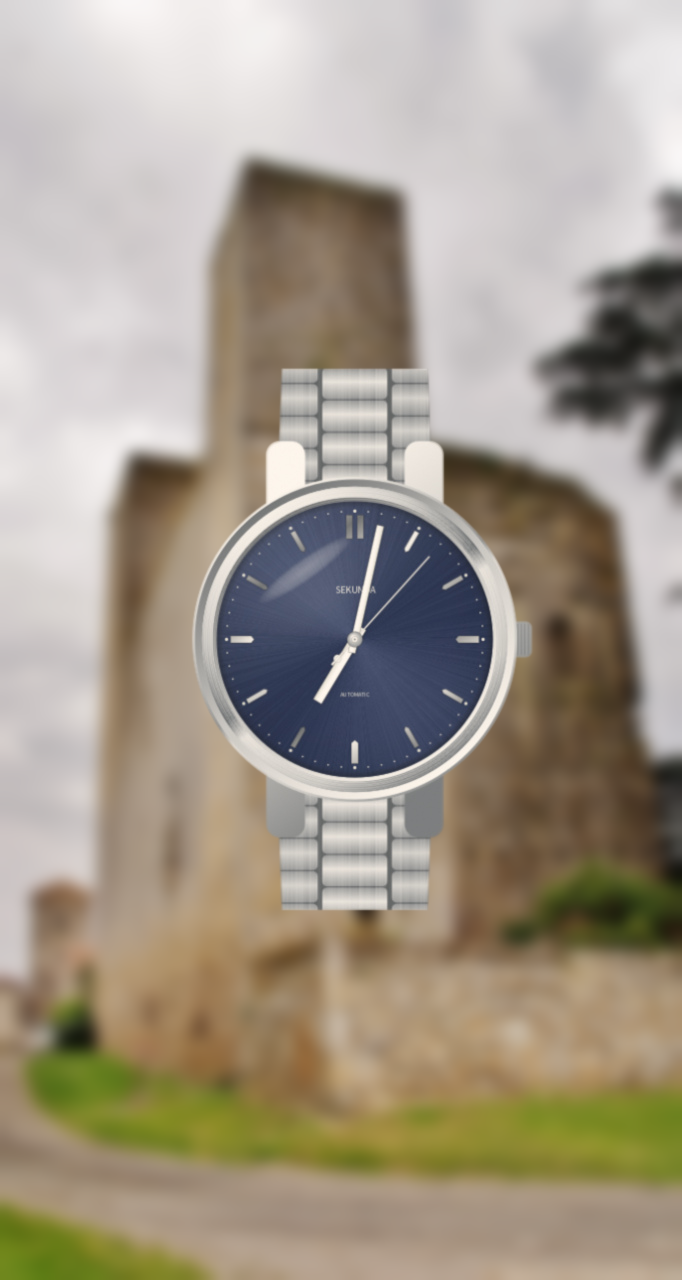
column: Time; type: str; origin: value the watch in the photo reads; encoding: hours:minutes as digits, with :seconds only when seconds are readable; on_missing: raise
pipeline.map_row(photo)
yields 7:02:07
